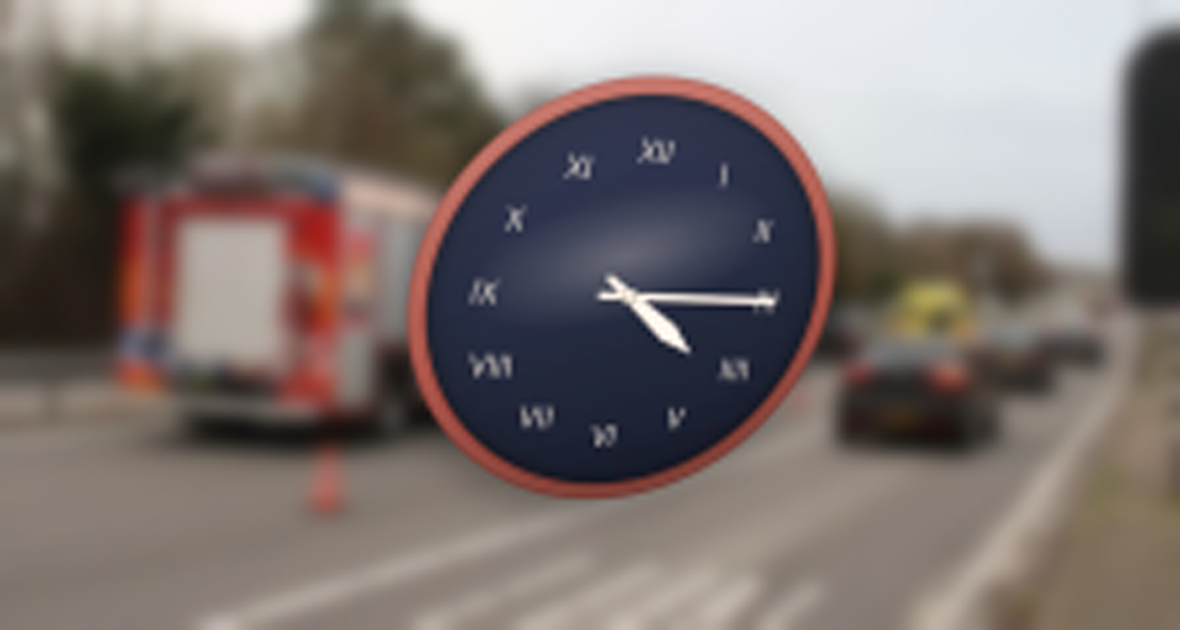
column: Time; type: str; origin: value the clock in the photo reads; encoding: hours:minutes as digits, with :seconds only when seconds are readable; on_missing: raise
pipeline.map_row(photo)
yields 4:15
